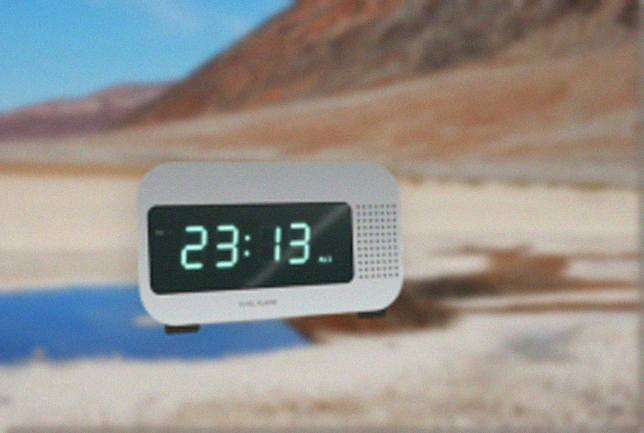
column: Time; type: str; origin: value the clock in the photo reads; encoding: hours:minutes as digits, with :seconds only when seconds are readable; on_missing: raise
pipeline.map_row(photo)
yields 23:13
